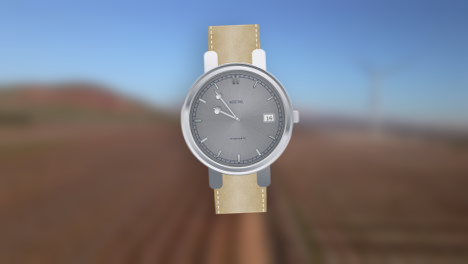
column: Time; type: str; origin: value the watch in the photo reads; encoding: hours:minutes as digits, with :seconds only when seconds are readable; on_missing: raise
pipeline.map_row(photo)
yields 9:54
